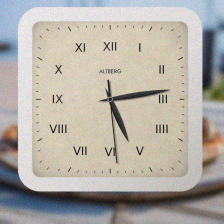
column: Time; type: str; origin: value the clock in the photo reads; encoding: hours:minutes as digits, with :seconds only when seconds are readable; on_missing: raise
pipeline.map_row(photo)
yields 5:13:29
